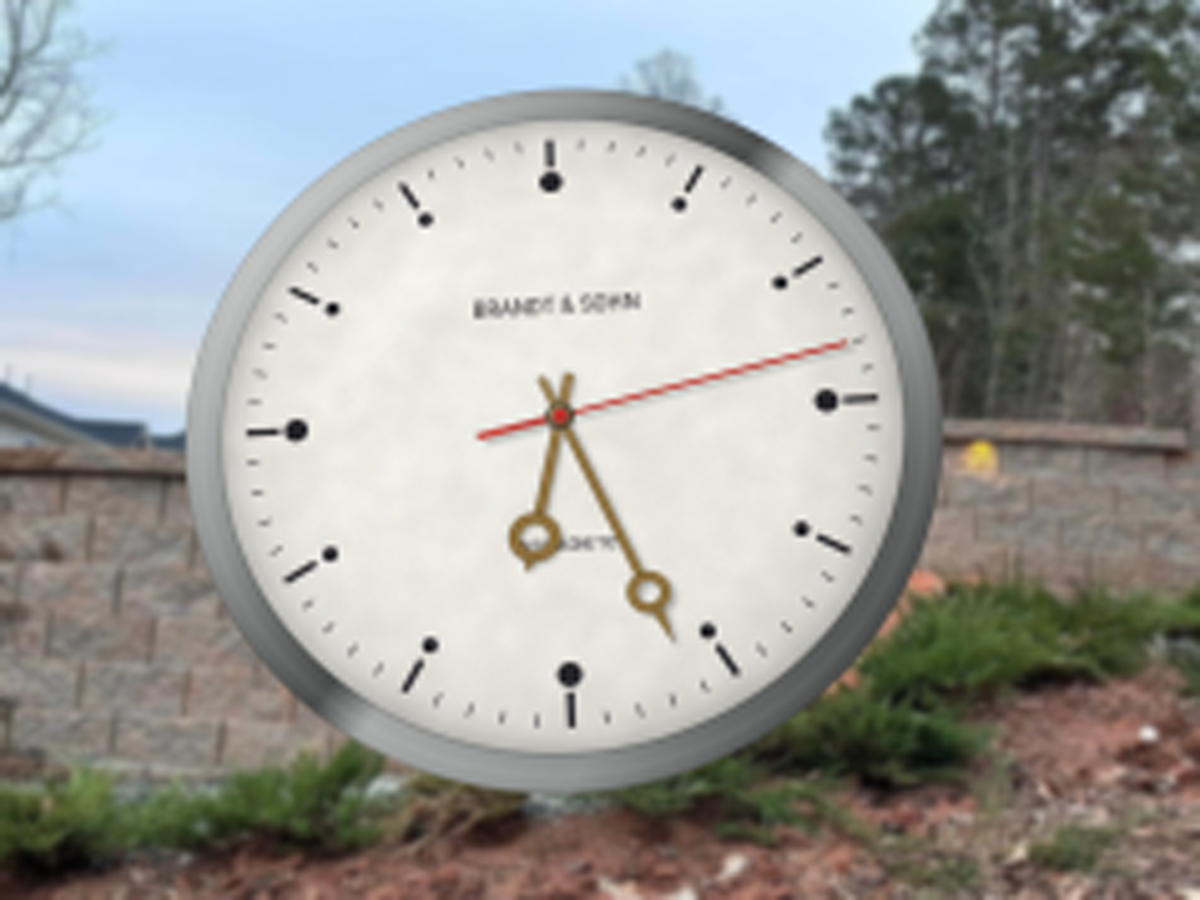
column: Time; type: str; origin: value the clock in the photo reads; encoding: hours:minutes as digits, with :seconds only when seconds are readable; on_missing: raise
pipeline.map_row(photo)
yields 6:26:13
